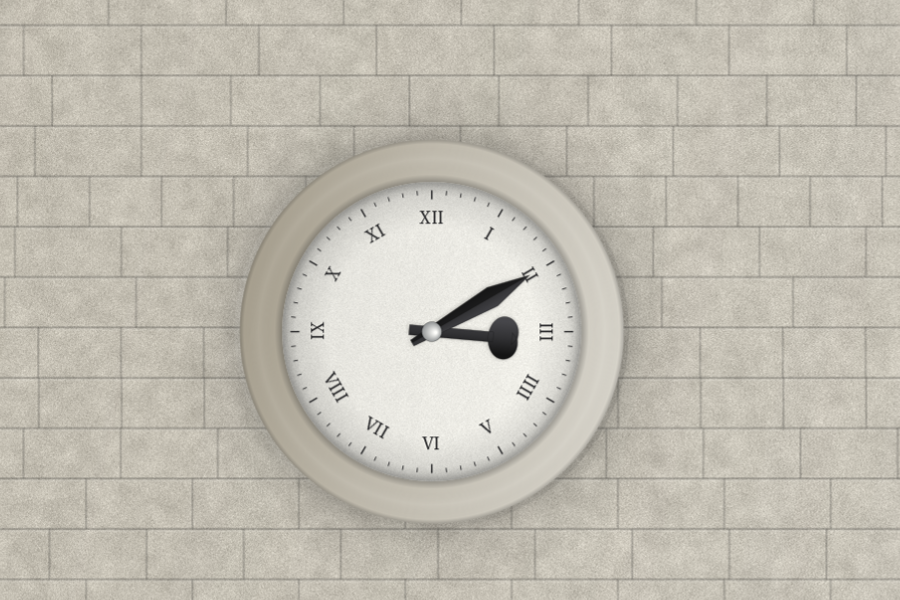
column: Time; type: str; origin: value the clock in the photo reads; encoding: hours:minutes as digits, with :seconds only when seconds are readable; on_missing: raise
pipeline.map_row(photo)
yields 3:10
